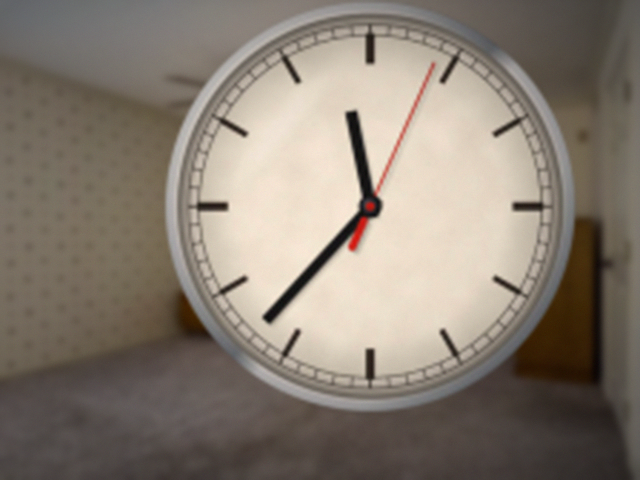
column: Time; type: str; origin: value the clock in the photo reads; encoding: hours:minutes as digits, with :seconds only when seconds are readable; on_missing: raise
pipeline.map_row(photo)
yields 11:37:04
